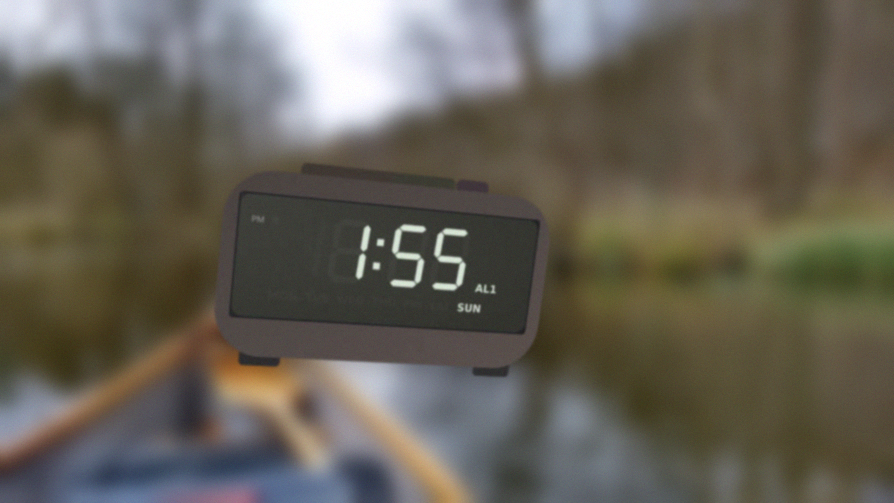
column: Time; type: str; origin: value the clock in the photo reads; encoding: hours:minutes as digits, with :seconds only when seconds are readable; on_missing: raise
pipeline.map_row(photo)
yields 1:55
